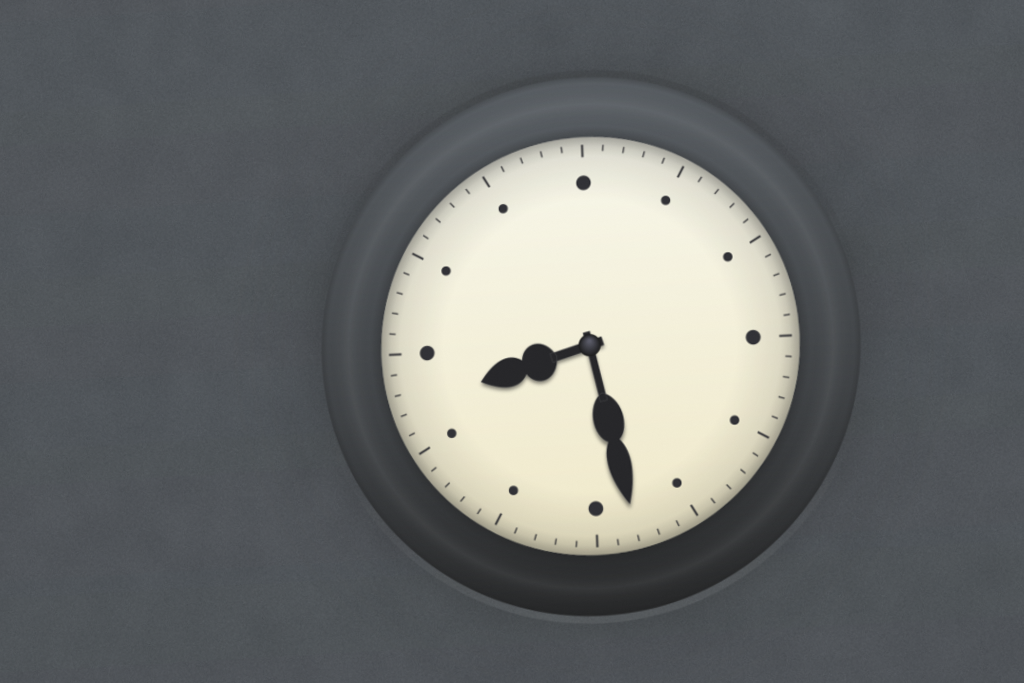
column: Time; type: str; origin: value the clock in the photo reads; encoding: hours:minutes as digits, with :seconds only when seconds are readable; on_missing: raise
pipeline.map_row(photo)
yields 8:28
